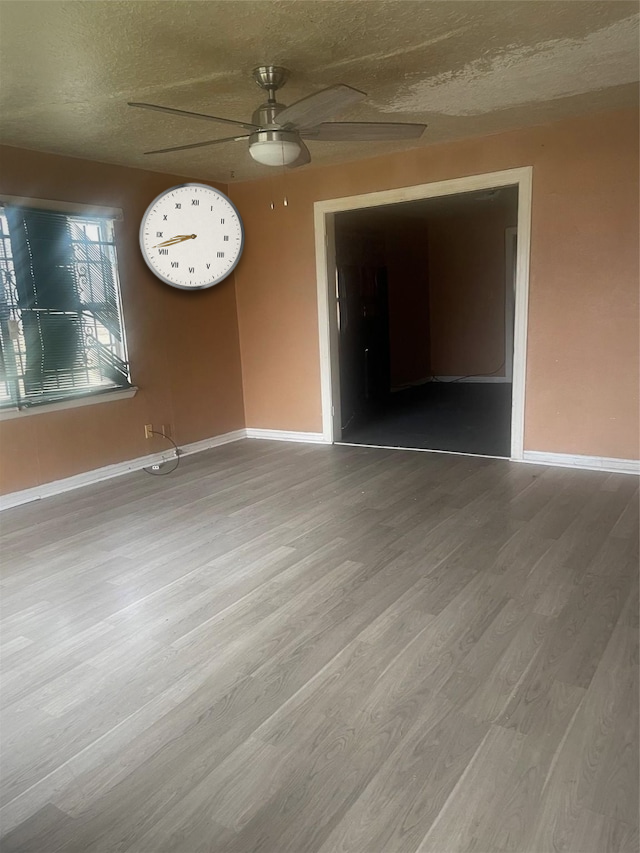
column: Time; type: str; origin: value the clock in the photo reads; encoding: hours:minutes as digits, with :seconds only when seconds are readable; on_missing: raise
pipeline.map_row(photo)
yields 8:42
